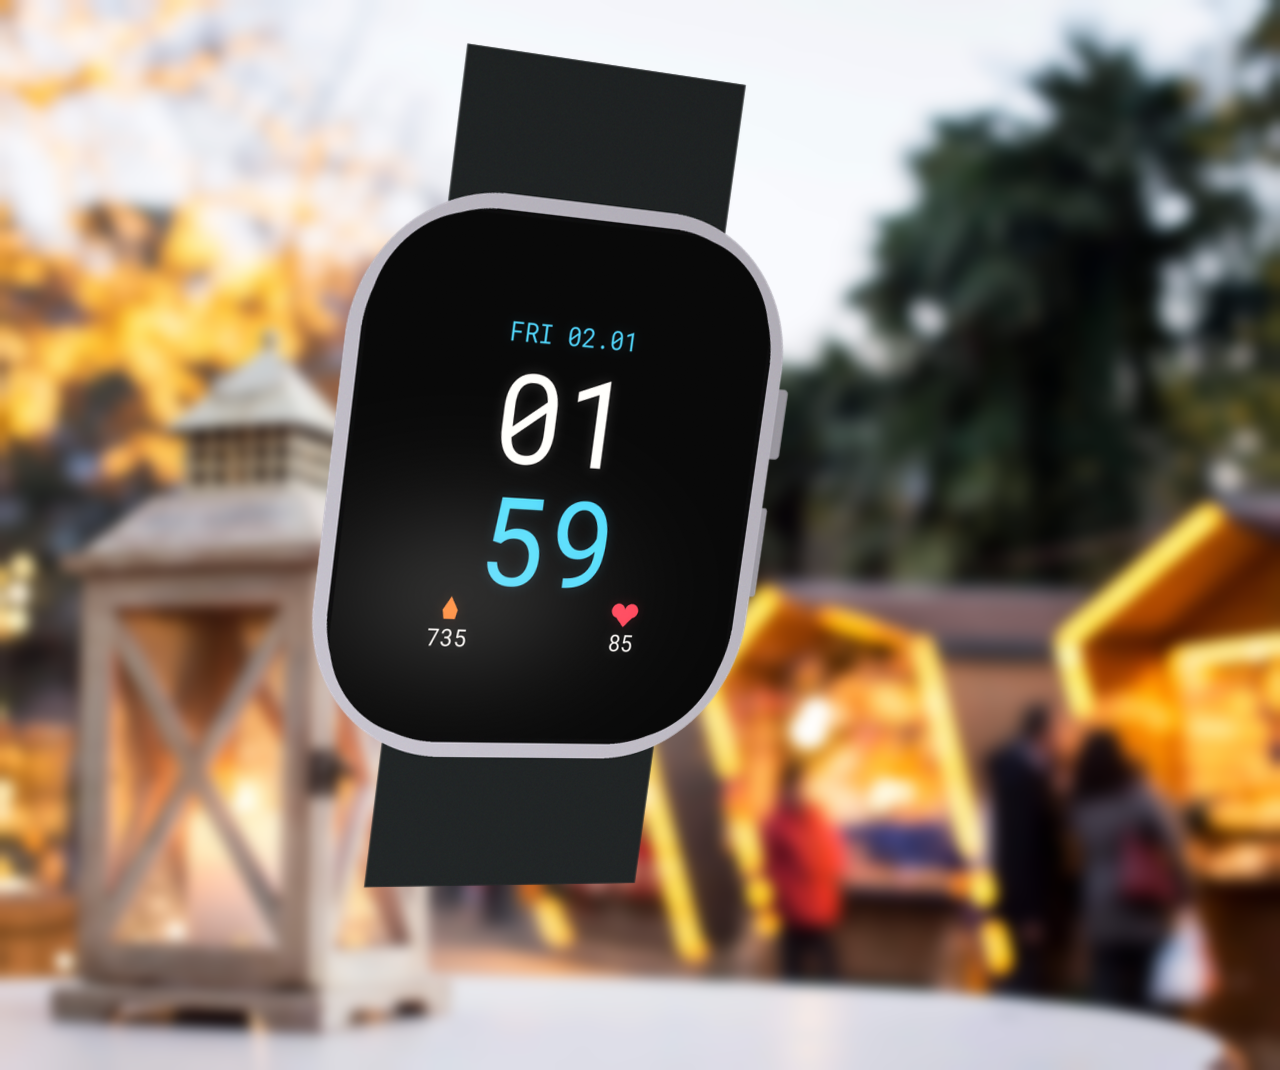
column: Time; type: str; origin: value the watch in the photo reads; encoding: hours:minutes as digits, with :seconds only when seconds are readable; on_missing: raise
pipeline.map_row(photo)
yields 1:59
